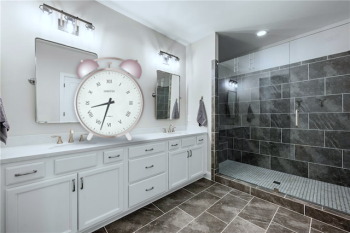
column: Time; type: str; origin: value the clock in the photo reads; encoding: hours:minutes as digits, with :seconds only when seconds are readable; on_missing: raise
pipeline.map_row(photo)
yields 8:33
